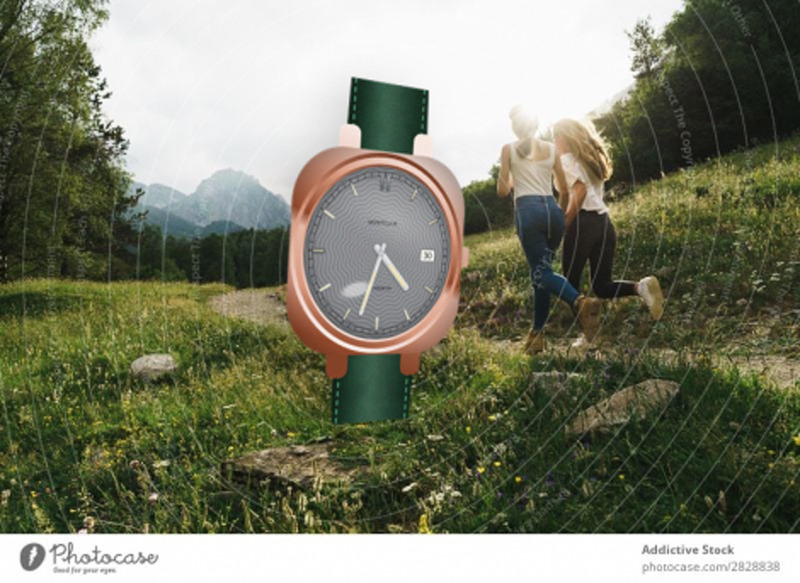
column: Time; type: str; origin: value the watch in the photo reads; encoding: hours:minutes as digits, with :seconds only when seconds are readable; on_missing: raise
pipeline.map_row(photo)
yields 4:33
